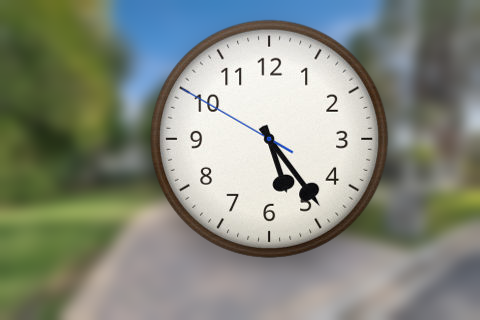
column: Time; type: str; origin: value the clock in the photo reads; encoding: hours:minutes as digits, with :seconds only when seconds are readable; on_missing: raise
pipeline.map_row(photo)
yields 5:23:50
